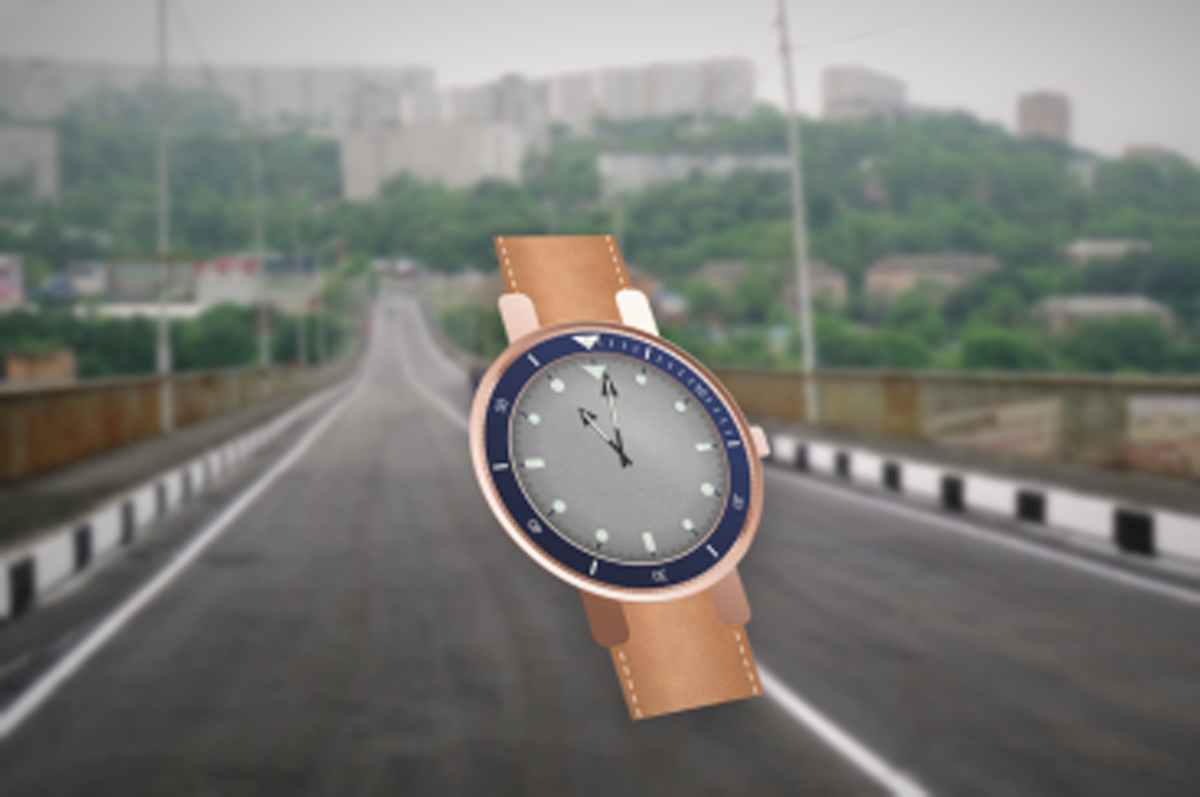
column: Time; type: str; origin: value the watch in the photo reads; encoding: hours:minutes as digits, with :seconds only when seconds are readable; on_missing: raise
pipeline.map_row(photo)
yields 11:01
